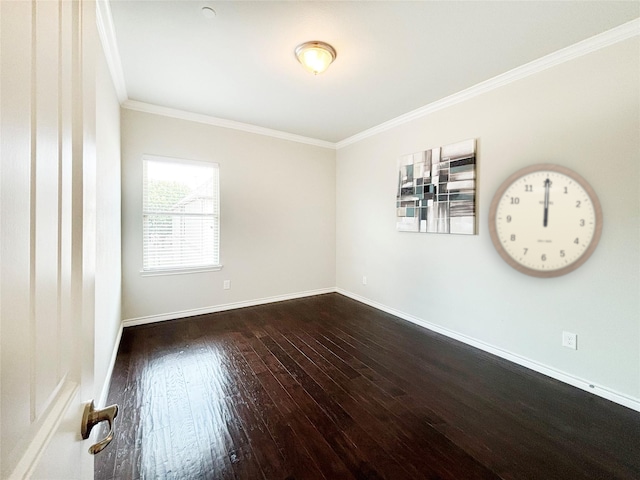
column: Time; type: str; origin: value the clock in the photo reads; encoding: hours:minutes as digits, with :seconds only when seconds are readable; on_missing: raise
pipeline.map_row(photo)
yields 12:00
